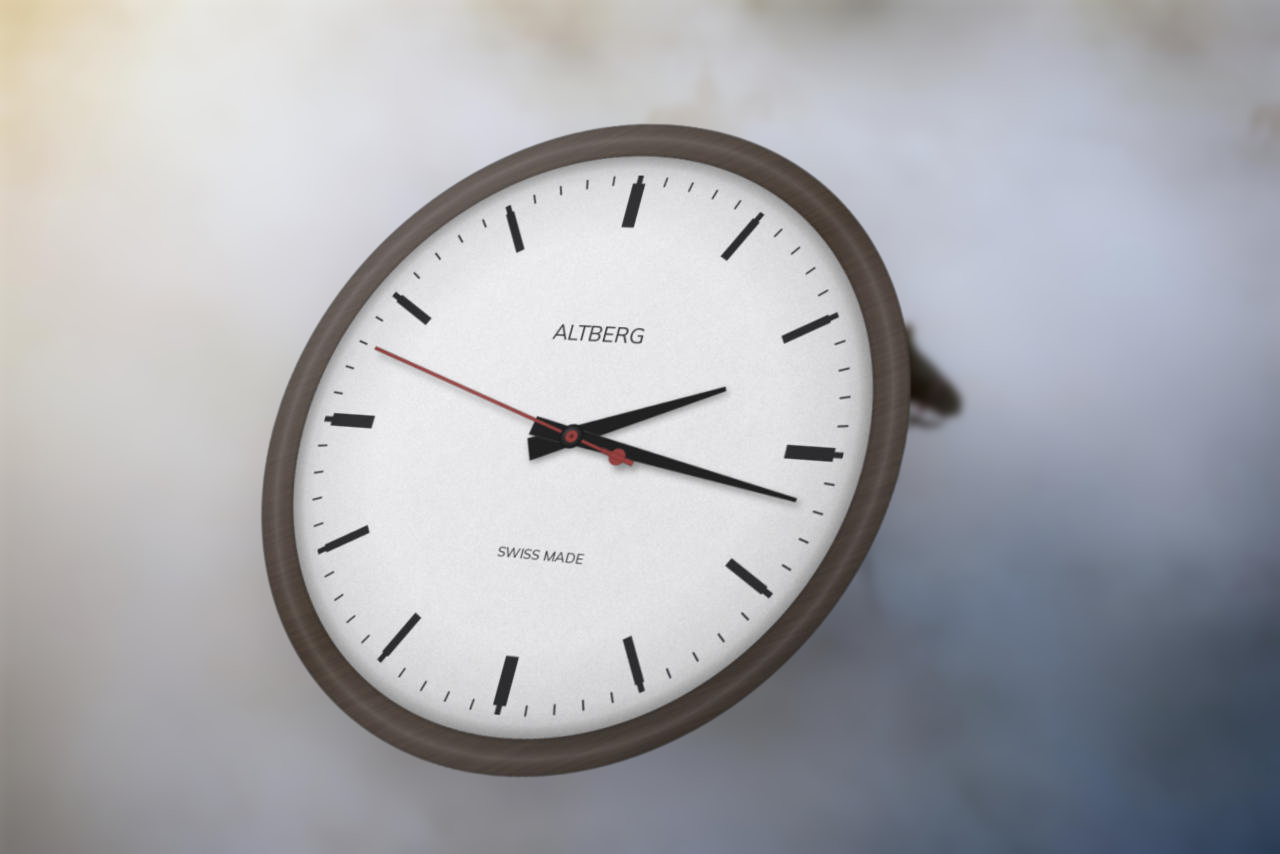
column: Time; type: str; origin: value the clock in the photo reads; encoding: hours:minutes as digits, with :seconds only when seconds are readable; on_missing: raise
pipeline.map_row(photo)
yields 2:16:48
